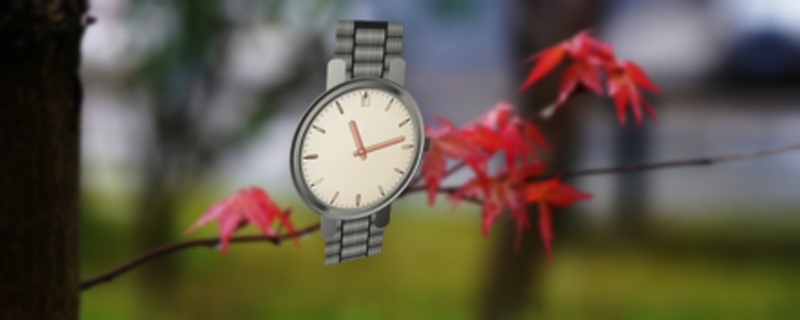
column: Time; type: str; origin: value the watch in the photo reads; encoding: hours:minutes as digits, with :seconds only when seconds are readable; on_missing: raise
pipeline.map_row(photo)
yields 11:13
